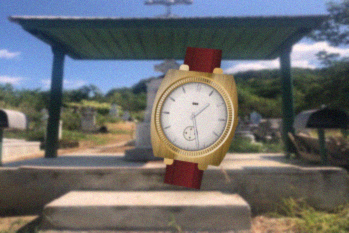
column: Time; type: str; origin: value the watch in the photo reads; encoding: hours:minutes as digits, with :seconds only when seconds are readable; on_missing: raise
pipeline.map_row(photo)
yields 1:27
